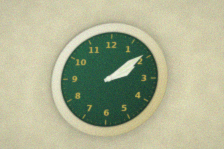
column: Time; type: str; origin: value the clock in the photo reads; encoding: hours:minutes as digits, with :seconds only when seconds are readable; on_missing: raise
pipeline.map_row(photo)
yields 2:09
